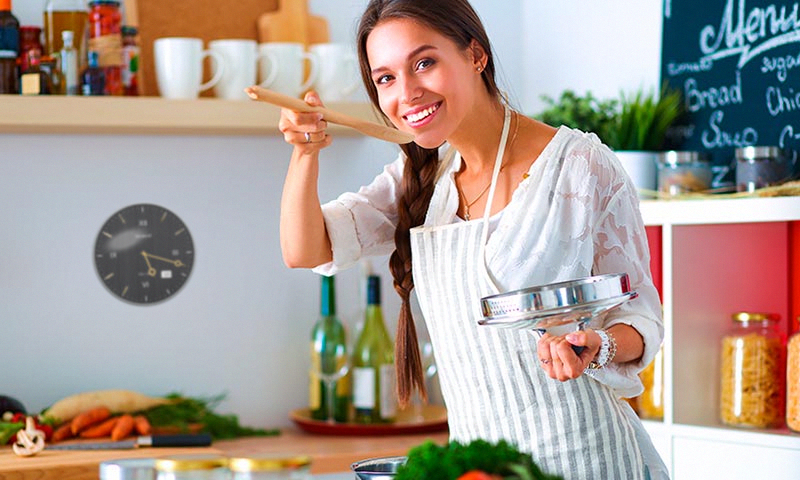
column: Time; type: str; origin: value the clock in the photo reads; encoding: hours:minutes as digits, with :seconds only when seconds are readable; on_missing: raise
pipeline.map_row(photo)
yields 5:18
